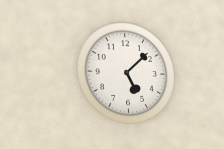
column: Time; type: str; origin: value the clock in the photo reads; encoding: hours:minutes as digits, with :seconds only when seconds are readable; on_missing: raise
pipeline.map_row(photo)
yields 5:08
